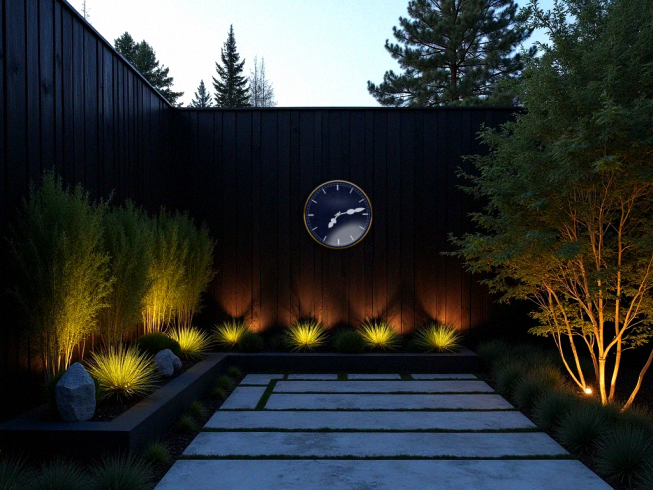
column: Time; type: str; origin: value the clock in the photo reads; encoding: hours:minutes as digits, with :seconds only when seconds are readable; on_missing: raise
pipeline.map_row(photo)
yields 7:13
